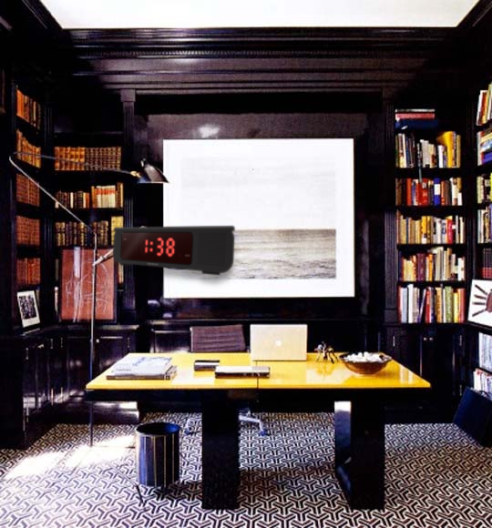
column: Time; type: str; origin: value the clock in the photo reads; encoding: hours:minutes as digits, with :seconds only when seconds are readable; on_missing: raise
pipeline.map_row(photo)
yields 1:38
